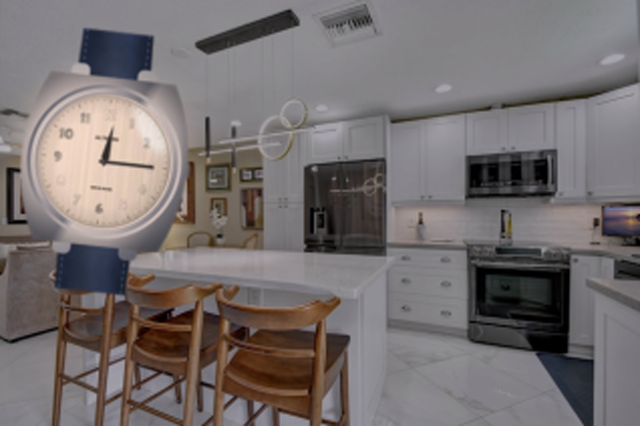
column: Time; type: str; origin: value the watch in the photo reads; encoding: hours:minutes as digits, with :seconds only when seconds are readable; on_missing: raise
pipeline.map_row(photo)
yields 12:15
